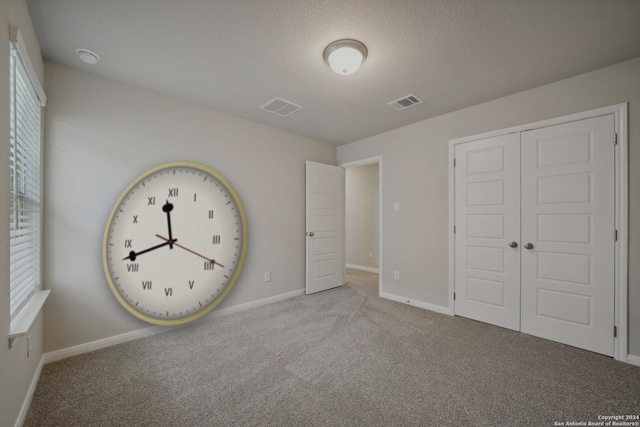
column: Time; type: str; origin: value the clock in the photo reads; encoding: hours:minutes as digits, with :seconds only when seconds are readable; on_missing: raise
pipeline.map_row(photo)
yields 11:42:19
